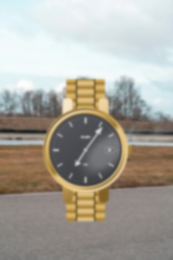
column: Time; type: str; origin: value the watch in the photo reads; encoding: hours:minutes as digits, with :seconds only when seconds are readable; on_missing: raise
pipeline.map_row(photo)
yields 7:06
